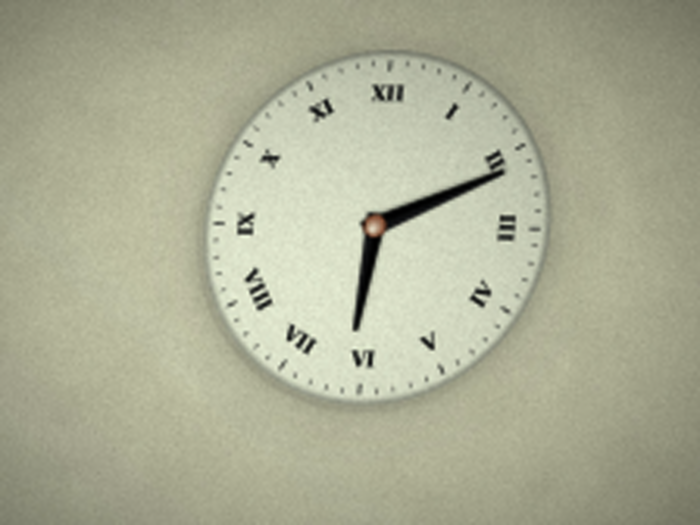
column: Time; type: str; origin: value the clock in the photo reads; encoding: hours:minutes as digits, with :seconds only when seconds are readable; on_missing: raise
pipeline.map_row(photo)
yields 6:11
